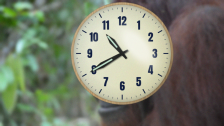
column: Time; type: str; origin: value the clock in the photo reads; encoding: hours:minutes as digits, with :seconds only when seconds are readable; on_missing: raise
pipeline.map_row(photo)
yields 10:40
